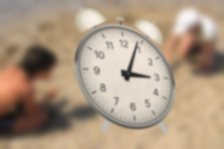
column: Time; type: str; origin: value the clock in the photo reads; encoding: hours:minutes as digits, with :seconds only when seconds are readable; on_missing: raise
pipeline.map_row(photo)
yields 3:04
